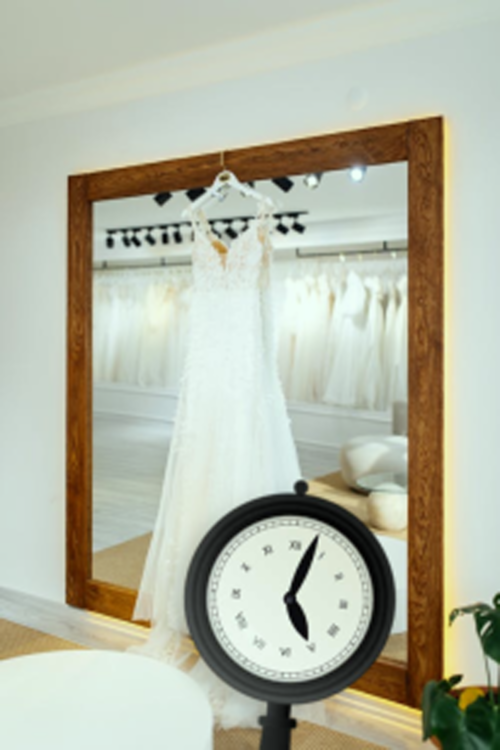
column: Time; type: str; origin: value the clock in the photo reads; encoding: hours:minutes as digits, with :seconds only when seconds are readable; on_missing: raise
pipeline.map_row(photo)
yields 5:03
